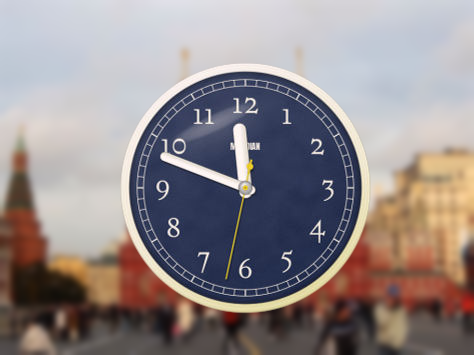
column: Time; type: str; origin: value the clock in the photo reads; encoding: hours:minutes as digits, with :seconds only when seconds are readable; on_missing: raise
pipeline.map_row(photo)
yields 11:48:32
